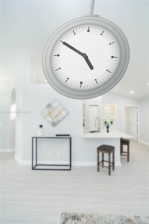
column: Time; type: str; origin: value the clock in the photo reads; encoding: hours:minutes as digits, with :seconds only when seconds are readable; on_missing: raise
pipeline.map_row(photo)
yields 4:50
